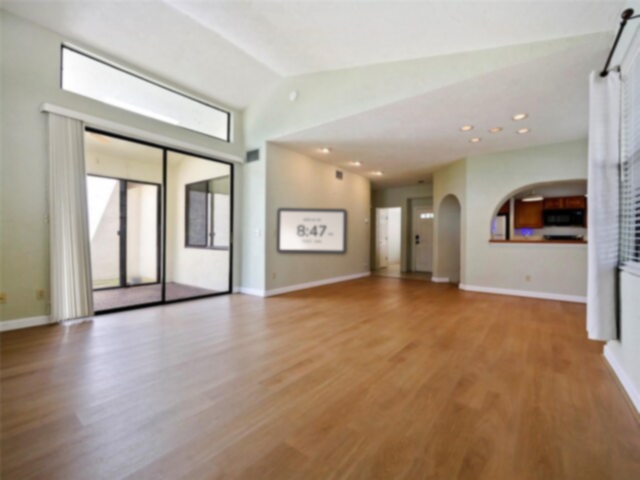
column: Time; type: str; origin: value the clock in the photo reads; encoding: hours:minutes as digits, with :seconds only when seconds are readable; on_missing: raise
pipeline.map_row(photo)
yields 8:47
